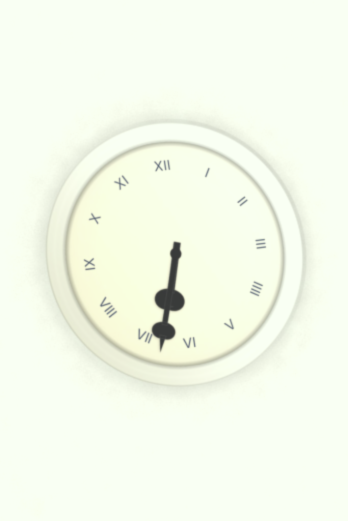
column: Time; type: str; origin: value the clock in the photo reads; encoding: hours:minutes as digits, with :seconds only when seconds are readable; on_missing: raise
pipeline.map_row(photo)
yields 6:33
